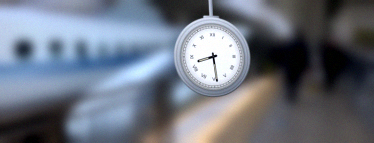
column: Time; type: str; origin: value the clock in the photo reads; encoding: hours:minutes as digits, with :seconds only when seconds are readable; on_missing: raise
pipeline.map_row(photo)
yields 8:29
